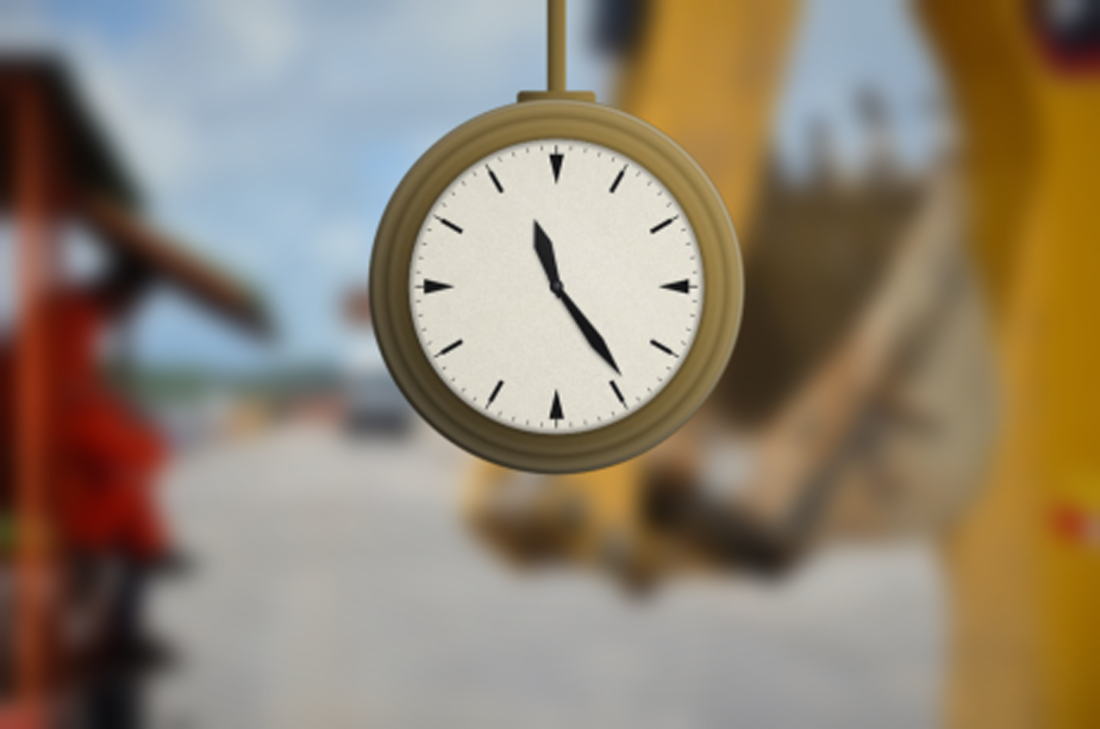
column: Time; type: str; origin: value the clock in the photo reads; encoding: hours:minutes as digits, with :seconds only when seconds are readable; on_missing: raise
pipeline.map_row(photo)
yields 11:24
